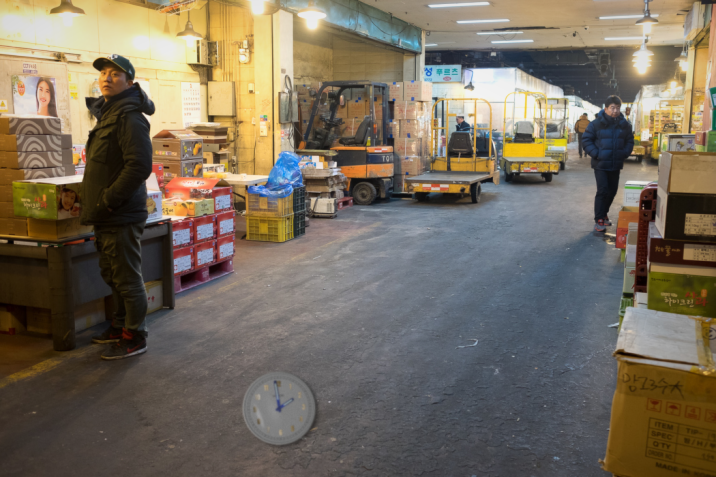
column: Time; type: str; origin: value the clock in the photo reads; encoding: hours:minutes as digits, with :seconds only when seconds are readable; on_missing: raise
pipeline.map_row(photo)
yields 1:59
